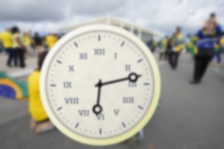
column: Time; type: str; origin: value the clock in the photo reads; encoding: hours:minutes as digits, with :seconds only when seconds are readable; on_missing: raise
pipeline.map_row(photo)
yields 6:13
